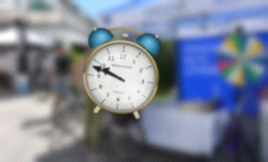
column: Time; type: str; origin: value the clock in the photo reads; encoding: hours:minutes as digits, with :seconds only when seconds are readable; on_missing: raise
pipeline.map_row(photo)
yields 9:48
